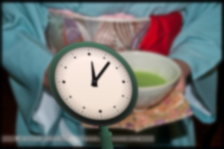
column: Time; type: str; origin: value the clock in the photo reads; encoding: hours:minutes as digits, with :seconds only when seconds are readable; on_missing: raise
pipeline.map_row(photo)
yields 12:07
